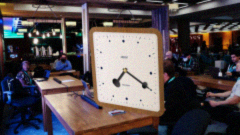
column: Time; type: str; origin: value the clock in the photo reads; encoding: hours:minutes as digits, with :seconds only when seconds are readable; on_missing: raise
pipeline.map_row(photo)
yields 7:20
